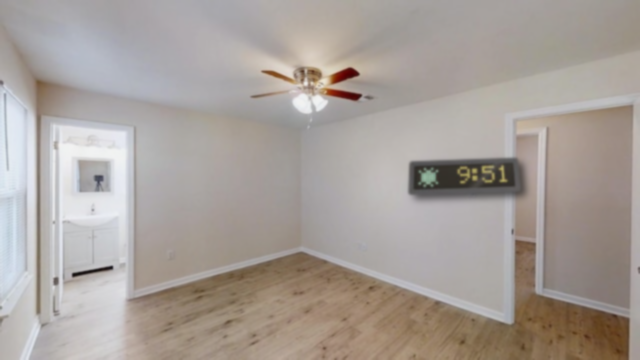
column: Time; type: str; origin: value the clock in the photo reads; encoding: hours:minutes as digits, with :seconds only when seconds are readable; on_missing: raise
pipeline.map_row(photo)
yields 9:51
